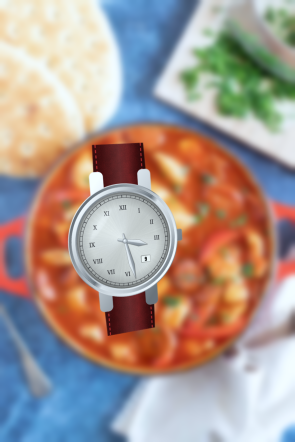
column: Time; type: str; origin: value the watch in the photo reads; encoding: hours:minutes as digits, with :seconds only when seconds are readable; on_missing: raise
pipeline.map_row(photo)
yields 3:28
